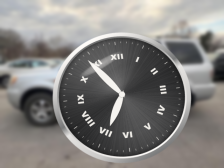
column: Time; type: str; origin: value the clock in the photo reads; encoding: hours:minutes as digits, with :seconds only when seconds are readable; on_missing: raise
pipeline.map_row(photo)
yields 6:54
